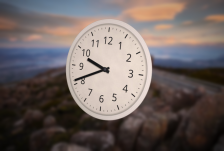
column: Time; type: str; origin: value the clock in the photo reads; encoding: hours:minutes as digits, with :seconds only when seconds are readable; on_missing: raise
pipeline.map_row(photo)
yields 9:41
